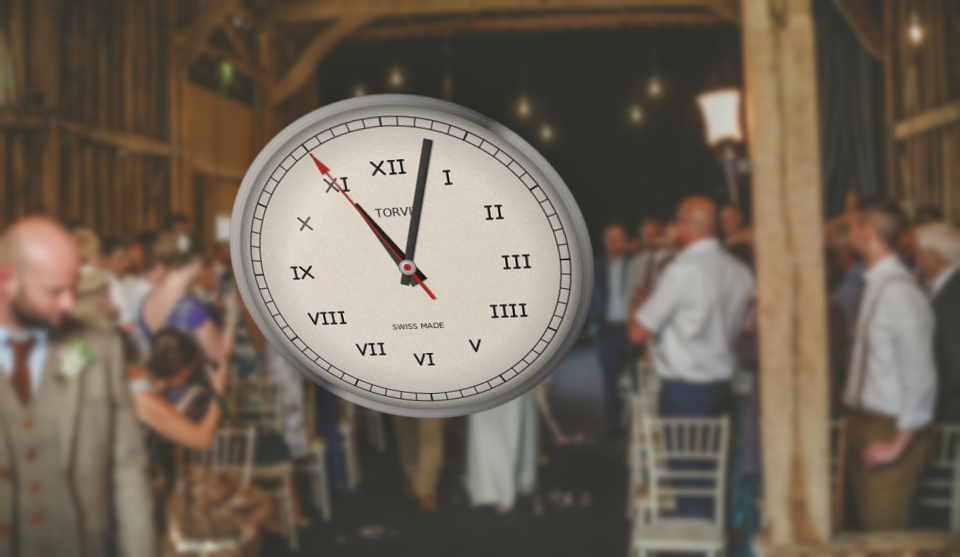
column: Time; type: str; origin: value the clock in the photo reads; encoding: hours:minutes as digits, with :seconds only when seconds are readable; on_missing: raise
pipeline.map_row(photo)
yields 11:02:55
